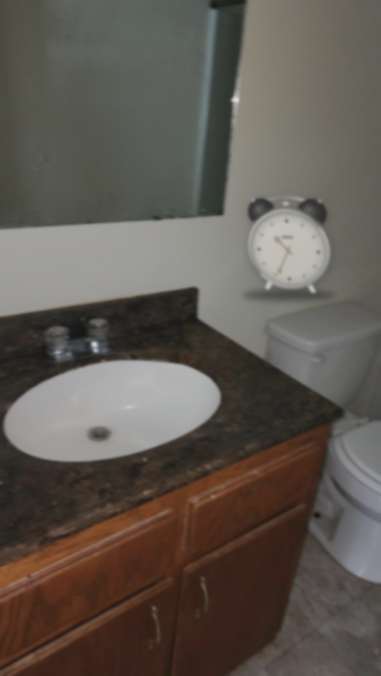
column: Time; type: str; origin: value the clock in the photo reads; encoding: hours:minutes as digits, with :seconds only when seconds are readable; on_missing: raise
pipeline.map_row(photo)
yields 10:34
